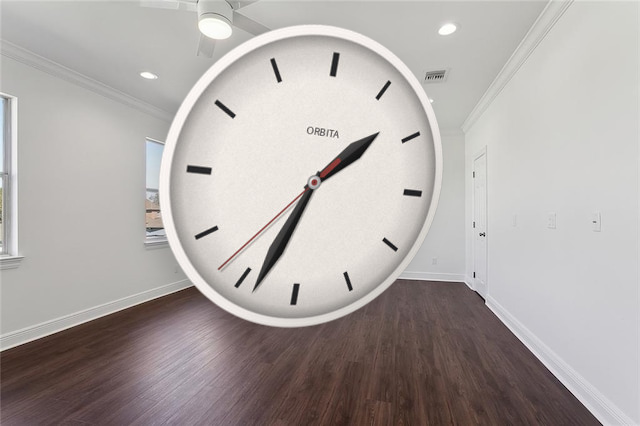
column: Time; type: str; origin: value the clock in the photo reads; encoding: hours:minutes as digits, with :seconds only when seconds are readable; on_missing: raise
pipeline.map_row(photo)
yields 1:33:37
